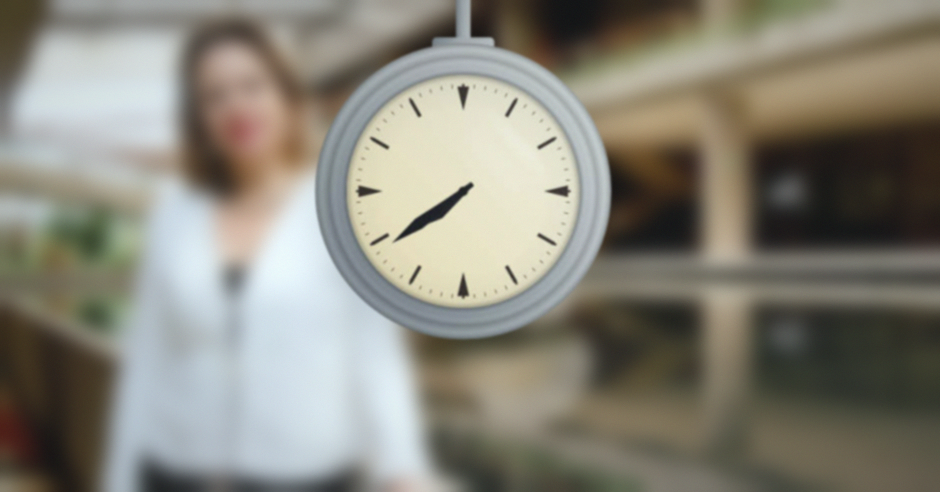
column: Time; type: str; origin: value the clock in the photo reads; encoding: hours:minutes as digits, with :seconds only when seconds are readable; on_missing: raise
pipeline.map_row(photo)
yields 7:39
